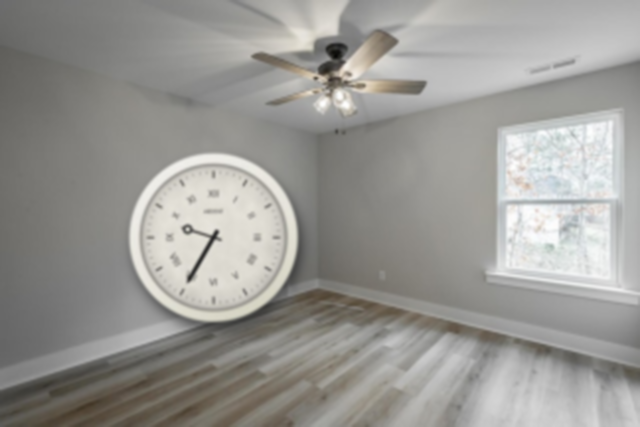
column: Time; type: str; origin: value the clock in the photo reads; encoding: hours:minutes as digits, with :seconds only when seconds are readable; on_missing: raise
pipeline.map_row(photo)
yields 9:35
